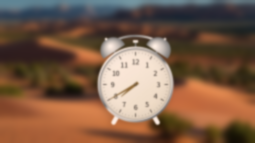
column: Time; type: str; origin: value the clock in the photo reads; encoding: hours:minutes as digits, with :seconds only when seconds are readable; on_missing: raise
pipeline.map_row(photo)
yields 7:40
